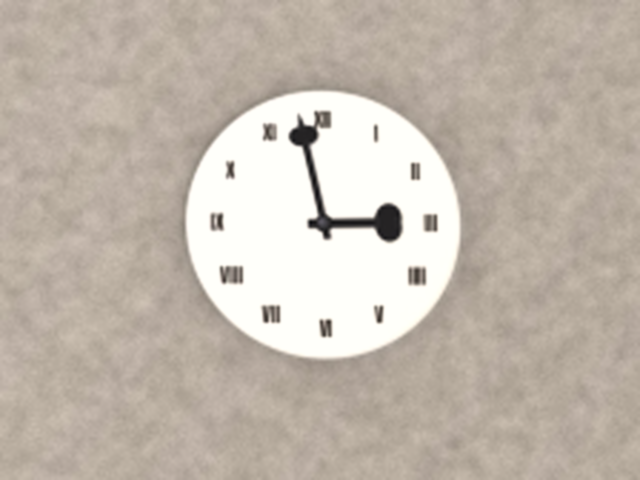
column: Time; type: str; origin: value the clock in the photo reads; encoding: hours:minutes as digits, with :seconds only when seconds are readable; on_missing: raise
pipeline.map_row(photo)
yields 2:58
